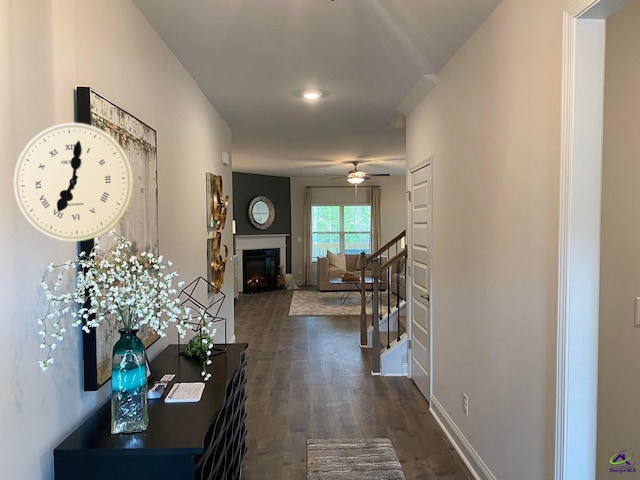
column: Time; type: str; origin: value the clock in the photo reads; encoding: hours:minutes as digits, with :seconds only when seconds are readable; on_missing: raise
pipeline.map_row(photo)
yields 7:02
